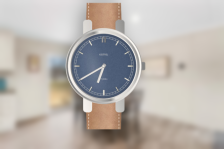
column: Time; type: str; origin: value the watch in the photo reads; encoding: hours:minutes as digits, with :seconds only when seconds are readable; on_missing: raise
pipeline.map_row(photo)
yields 6:40
